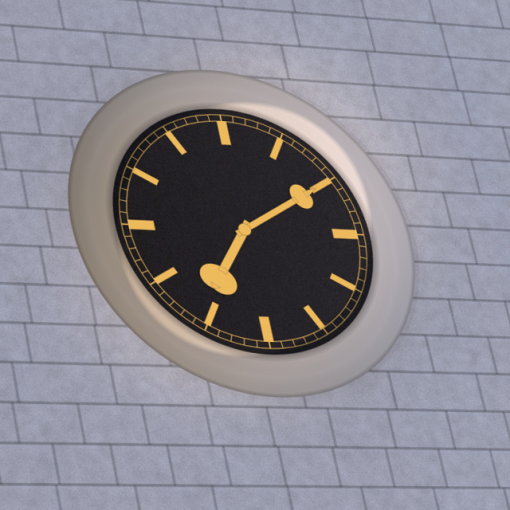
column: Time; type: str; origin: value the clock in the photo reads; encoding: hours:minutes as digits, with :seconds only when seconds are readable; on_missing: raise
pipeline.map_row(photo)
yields 7:10
